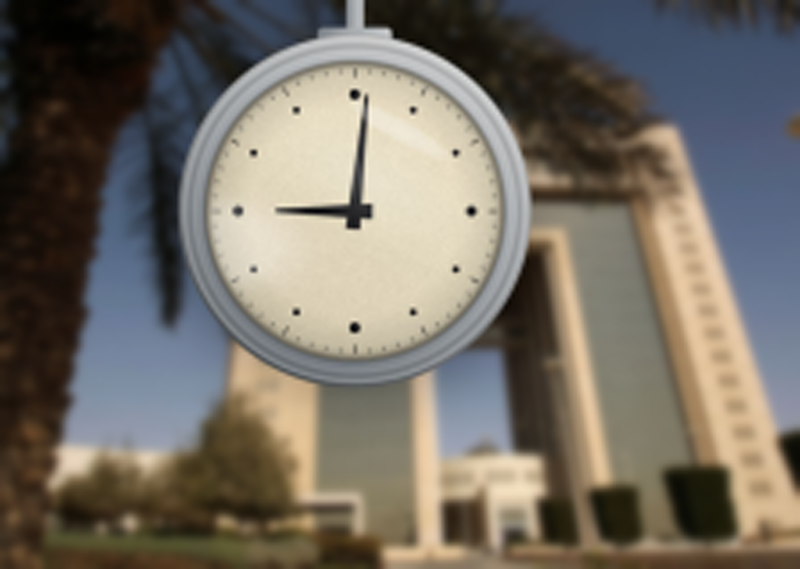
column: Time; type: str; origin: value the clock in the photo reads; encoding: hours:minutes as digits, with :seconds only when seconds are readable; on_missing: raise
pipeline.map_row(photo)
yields 9:01
